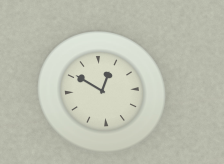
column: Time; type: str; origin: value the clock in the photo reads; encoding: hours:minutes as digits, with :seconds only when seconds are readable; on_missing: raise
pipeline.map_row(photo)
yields 12:51
